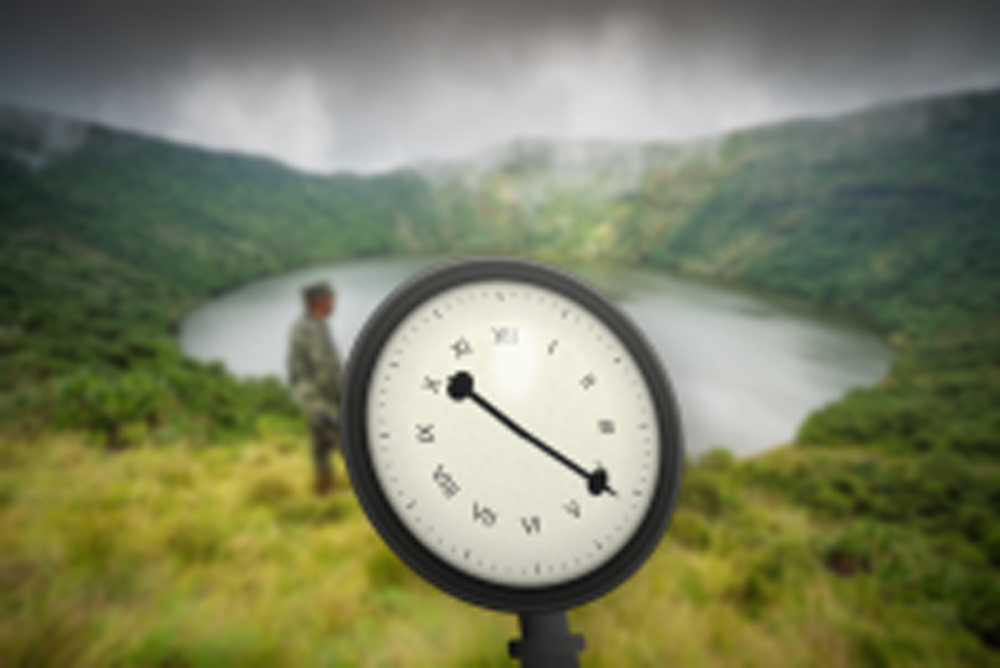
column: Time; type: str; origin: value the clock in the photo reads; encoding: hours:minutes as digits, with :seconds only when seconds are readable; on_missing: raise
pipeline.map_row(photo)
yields 10:21
